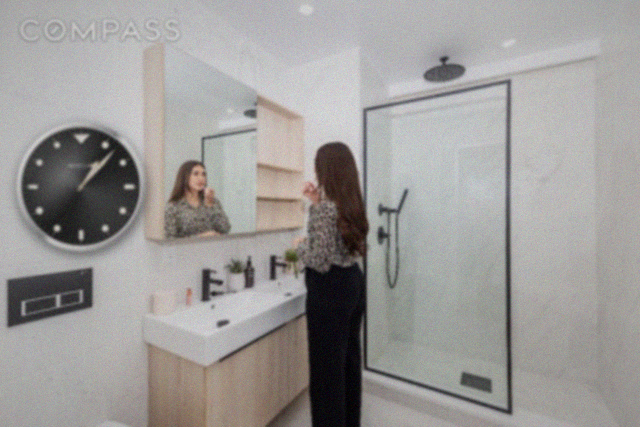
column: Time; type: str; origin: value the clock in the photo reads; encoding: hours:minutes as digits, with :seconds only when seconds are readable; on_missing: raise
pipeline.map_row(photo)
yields 1:07
